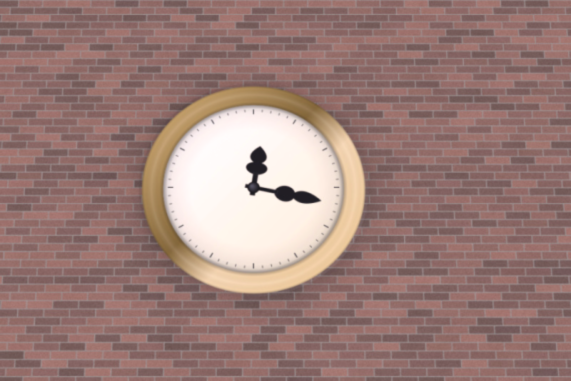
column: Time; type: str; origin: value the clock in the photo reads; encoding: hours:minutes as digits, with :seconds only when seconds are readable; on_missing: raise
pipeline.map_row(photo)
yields 12:17
